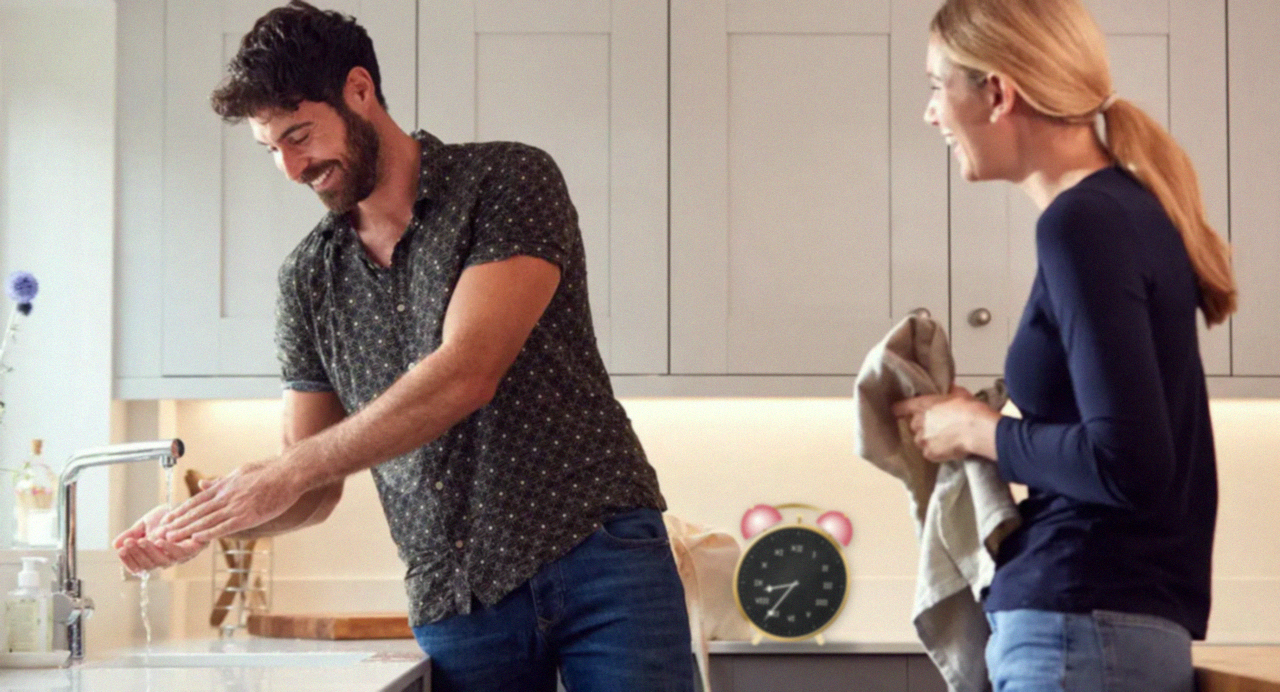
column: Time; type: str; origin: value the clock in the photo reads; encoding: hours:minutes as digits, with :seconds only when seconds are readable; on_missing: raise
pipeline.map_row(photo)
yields 8:36
